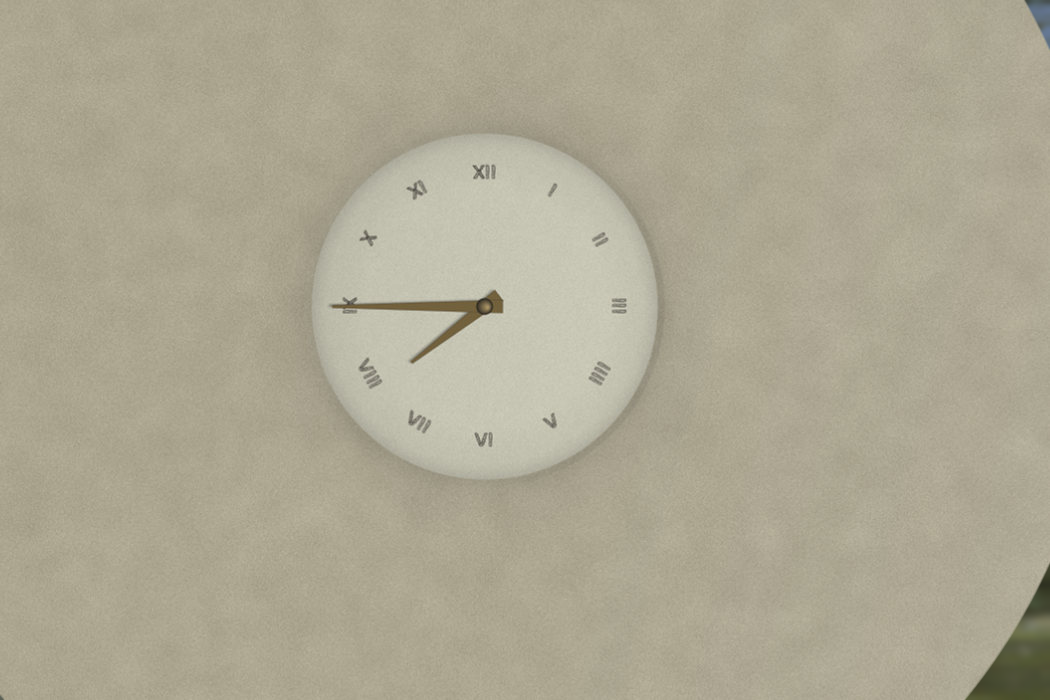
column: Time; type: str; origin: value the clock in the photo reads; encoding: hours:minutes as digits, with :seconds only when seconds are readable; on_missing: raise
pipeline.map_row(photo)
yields 7:45
